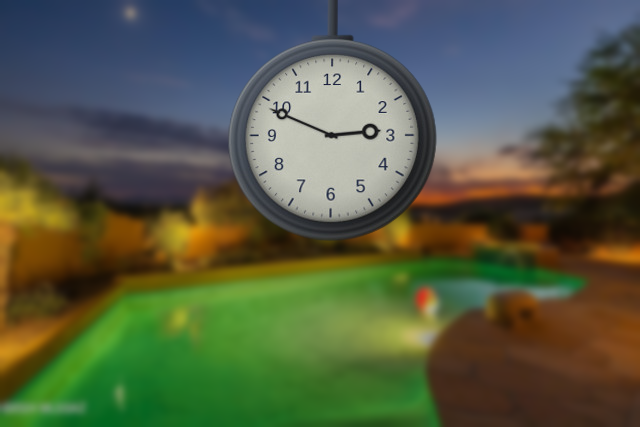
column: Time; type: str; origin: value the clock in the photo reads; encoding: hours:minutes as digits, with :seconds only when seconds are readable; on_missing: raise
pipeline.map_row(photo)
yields 2:49
